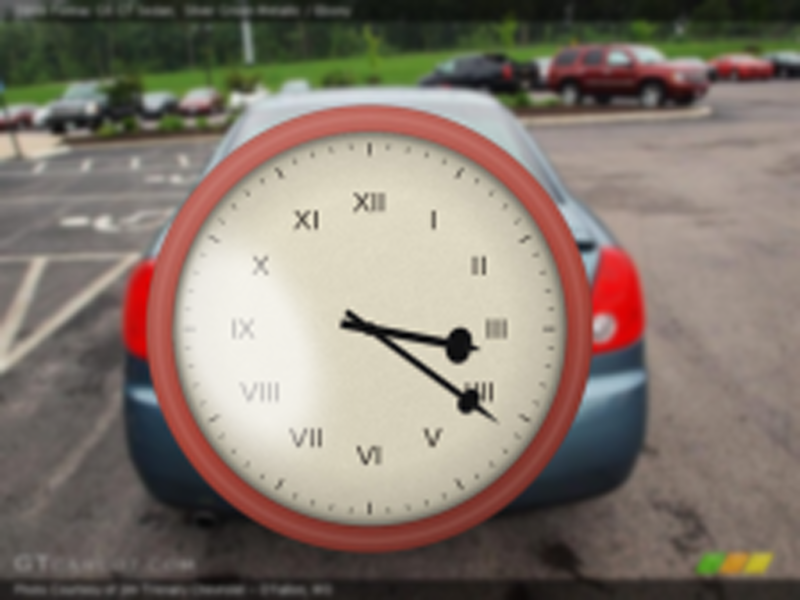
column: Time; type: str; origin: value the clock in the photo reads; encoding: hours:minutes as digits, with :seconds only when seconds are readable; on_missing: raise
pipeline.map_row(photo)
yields 3:21
